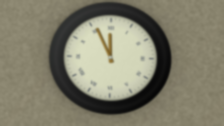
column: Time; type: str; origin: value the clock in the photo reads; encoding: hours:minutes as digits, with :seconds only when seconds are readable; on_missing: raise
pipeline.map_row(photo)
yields 11:56
